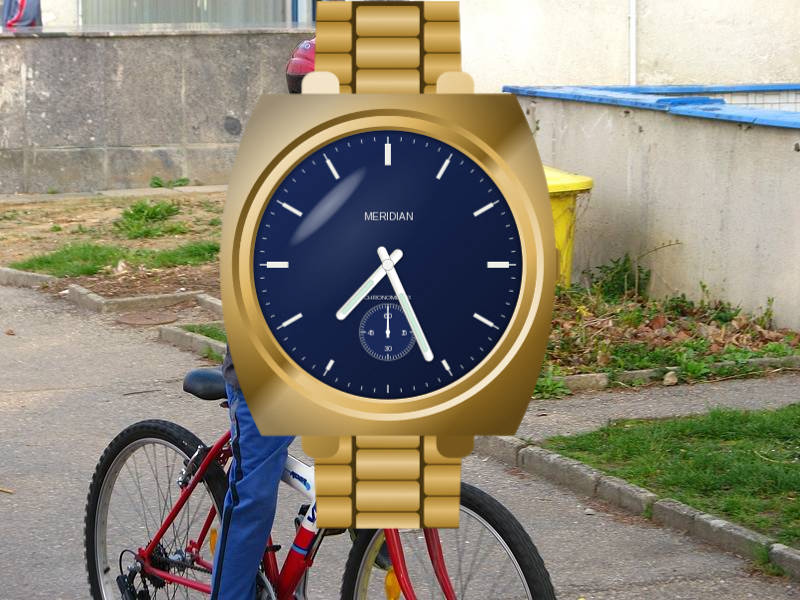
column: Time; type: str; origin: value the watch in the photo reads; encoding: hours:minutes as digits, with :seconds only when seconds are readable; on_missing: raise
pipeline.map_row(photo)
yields 7:26
